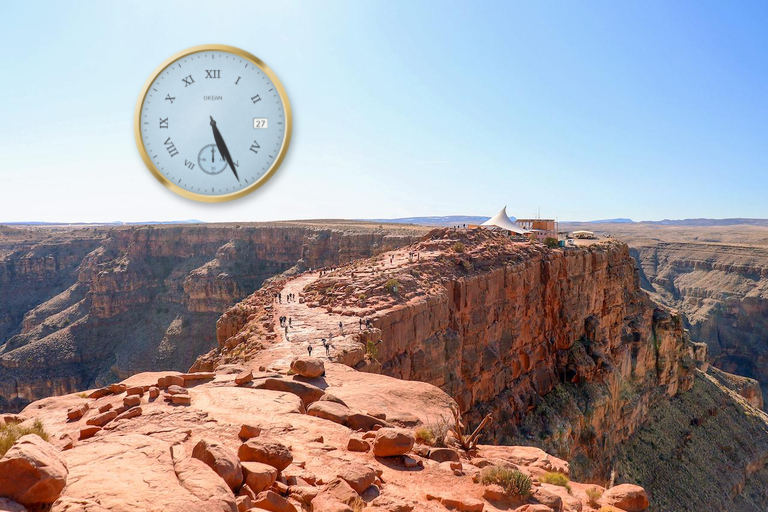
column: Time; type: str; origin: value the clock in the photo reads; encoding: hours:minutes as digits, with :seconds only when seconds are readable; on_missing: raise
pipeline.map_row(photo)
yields 5:26
